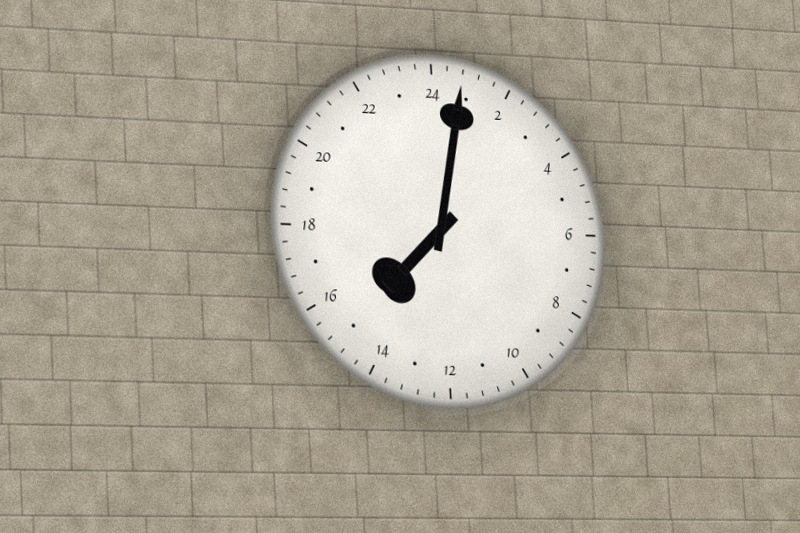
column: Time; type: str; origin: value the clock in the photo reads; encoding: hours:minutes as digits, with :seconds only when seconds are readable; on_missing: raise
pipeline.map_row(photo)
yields 15:02
